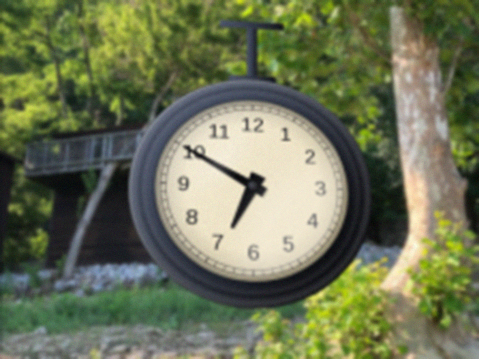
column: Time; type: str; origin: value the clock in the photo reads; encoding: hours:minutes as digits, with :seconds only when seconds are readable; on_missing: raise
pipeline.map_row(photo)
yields 6:50
